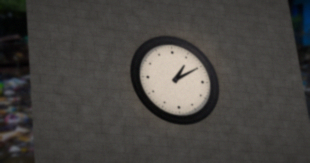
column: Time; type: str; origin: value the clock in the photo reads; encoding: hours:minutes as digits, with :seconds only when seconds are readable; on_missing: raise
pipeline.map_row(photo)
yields 1:10
